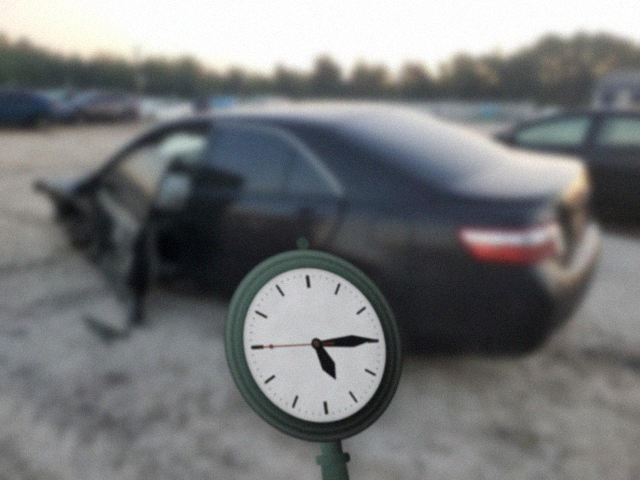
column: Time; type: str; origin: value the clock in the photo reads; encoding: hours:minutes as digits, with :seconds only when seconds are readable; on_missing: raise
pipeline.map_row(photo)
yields 5:14:45
